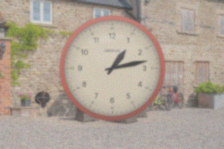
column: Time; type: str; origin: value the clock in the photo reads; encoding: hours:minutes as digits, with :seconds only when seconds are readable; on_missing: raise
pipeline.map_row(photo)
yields 1:13
